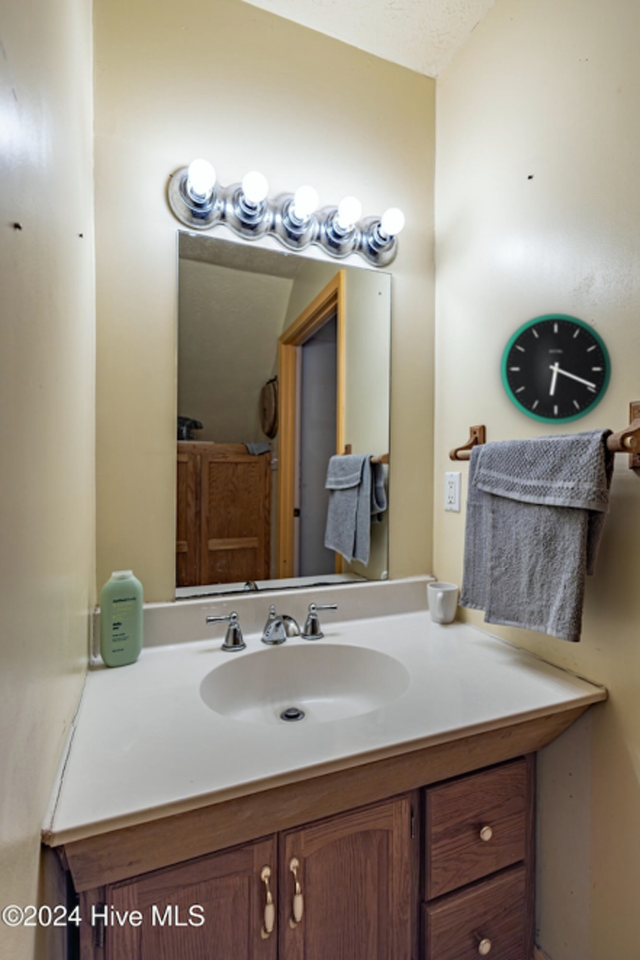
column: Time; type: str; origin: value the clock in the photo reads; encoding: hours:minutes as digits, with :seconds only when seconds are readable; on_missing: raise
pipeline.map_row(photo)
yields 6:19
